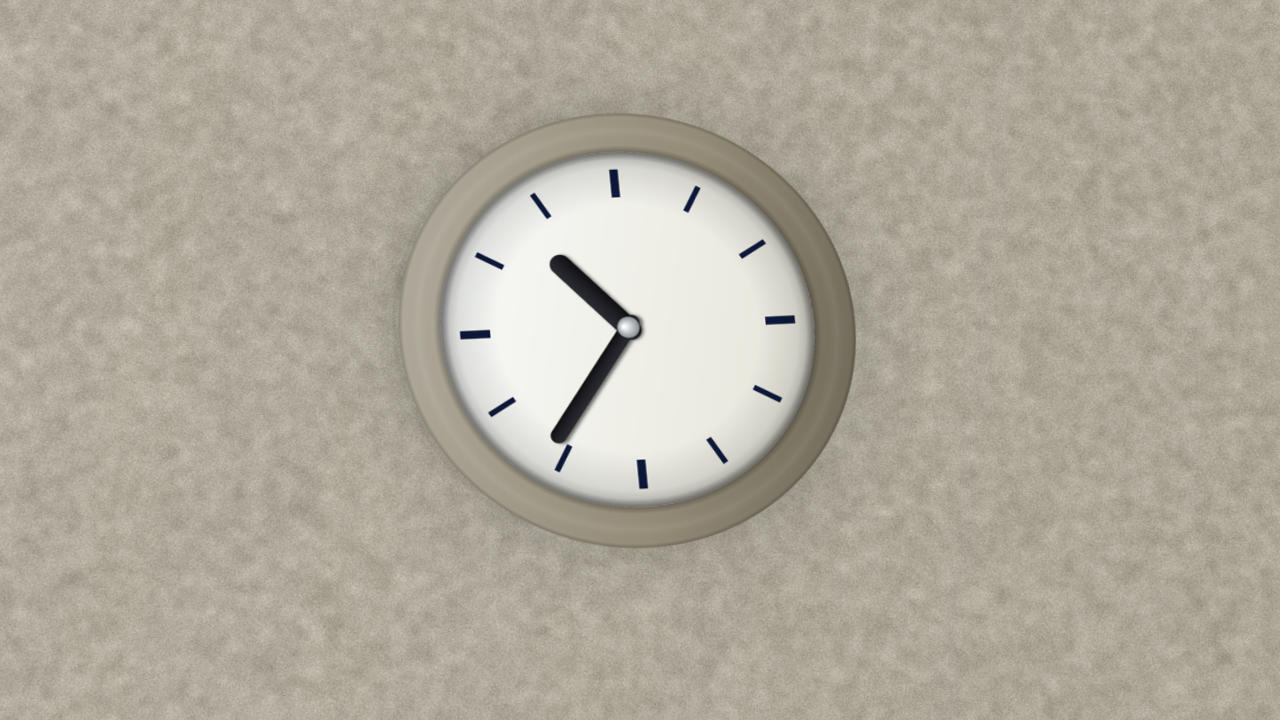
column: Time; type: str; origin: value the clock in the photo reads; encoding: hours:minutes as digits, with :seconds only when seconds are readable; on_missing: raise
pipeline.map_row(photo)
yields 10:36
